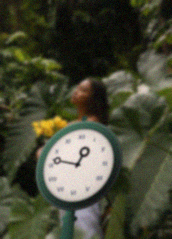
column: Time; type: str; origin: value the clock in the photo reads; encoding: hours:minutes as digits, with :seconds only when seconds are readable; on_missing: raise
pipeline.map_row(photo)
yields 12:47
